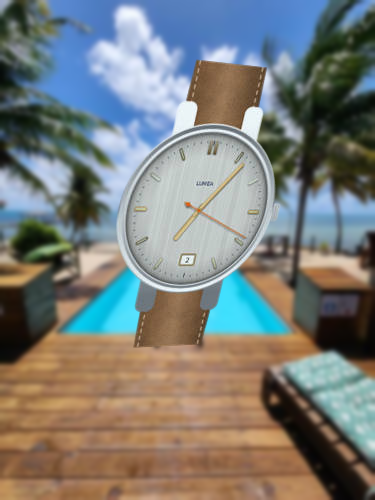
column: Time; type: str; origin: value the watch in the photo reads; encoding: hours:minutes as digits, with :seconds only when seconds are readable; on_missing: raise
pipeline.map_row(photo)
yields 7:06:19
